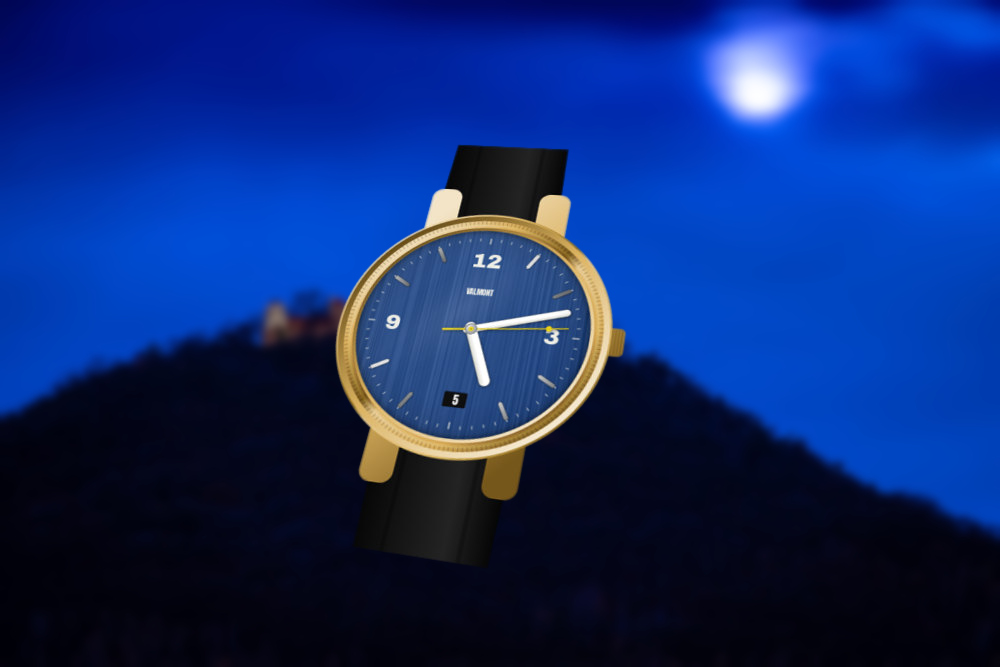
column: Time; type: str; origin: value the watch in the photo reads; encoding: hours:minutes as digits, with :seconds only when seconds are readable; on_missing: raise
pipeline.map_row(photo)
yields 5:12:14
